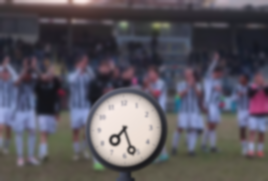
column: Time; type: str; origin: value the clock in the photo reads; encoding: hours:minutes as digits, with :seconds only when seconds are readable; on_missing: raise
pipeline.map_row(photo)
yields 7:27
